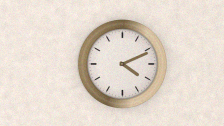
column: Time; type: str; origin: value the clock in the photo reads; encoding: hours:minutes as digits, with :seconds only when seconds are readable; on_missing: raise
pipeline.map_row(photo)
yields 4:11
